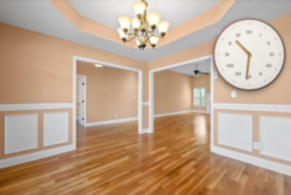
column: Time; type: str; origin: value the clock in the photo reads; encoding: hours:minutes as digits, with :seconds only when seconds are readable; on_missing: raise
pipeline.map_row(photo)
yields 10:31
